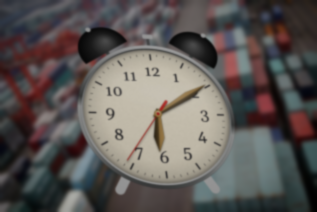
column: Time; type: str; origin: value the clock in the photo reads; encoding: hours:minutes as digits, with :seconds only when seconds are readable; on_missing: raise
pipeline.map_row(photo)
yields 6:09:36
